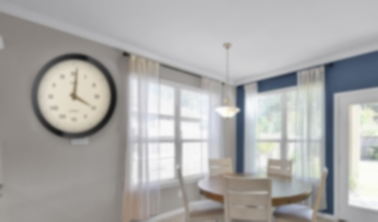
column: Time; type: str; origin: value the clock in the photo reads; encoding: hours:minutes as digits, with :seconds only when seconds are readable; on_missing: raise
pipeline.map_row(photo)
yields 4:01
